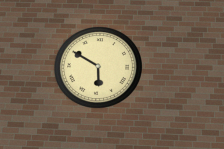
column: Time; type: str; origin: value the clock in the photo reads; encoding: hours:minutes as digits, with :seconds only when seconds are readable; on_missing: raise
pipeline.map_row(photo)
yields 5:50
